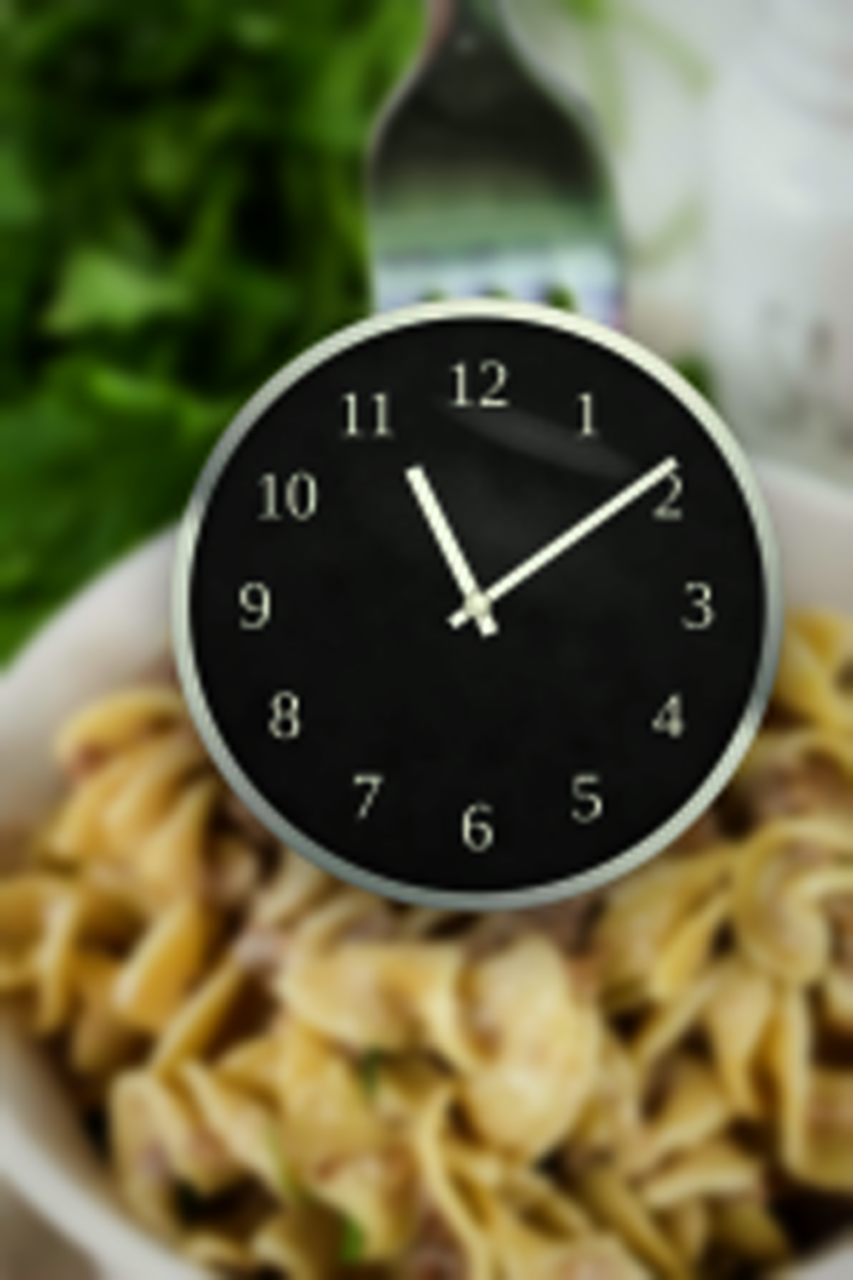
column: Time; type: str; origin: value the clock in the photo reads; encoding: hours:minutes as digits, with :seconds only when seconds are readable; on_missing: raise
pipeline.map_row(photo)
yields 11:09
